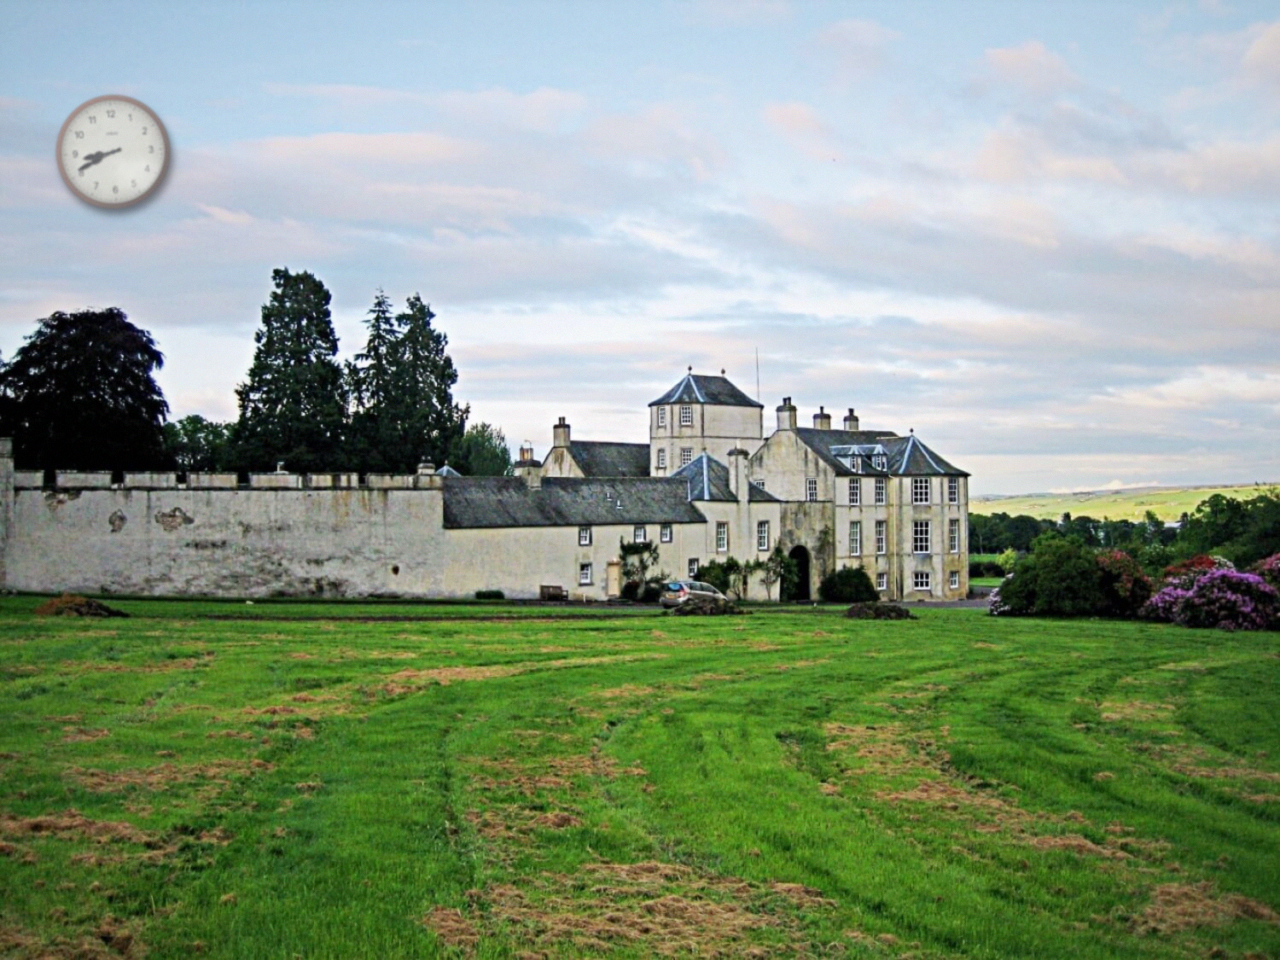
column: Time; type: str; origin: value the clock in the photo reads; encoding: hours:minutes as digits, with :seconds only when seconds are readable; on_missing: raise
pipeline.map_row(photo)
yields 8:41
